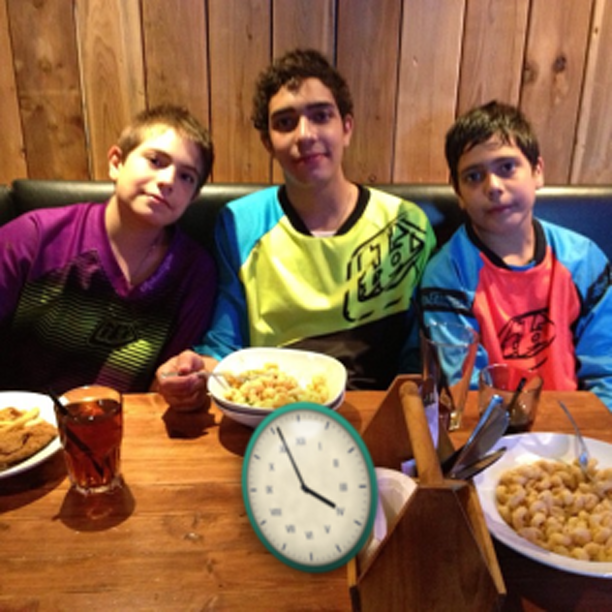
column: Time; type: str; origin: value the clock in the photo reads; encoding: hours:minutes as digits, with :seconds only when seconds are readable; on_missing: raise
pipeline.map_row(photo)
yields 3:56
